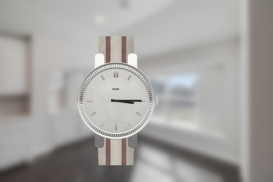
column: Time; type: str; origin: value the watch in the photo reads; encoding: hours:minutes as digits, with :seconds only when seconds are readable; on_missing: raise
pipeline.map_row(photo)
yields 3:15
